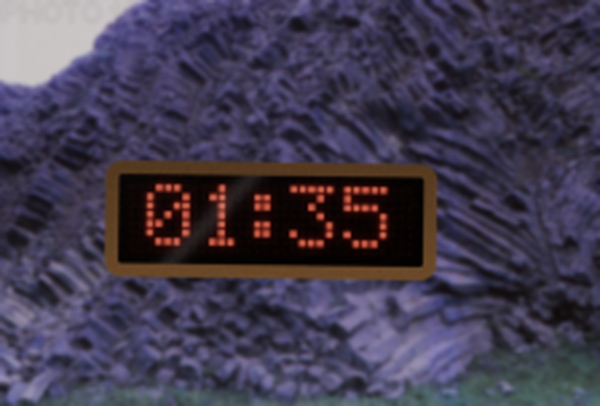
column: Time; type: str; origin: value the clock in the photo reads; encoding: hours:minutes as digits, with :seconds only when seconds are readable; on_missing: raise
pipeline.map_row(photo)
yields 1:35
